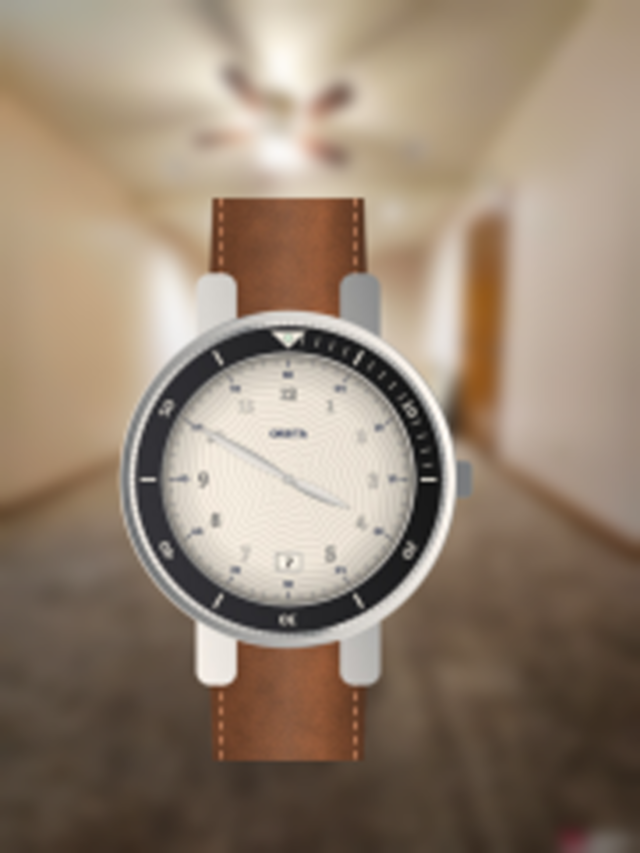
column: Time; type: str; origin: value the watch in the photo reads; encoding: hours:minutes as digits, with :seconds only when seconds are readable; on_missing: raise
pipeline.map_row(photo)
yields 3:50
